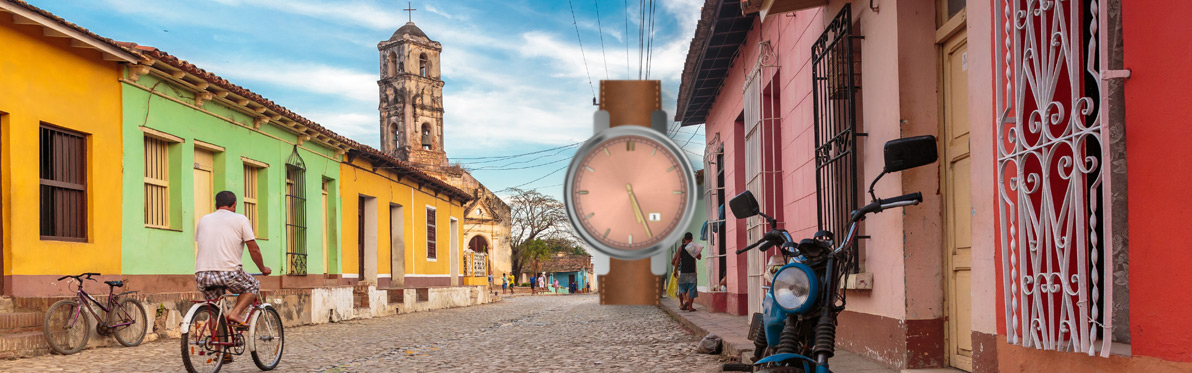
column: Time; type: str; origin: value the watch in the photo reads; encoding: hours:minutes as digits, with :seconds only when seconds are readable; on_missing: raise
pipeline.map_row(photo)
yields 5:26
